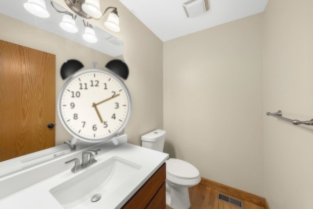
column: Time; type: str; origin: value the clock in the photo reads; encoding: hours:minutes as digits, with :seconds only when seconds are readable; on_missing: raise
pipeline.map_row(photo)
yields 5:11
